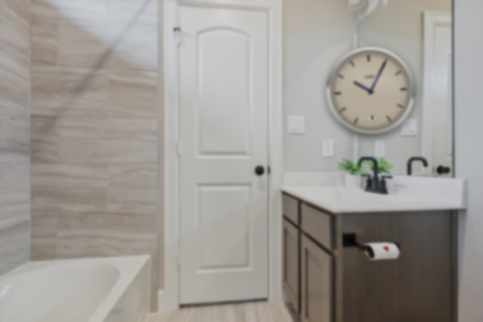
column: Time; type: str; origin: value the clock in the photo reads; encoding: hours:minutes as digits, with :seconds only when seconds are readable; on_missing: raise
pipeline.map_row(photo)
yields 10:05
